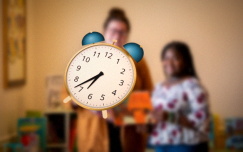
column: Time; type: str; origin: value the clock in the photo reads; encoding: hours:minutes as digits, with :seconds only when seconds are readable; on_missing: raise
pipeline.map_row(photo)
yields 6:37
